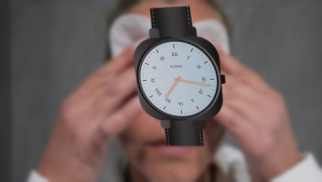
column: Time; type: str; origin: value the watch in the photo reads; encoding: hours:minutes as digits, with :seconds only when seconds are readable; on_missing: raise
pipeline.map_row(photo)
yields 7:17
